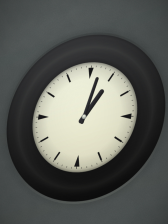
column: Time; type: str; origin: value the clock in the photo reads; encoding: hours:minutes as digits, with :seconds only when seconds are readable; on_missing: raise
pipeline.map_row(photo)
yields 1:02
